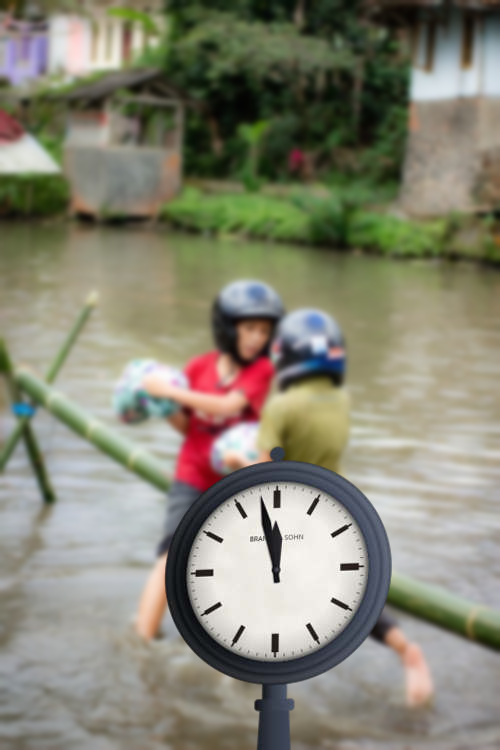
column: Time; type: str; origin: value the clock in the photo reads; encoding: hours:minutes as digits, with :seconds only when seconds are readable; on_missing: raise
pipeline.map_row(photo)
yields 11:58
